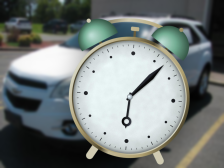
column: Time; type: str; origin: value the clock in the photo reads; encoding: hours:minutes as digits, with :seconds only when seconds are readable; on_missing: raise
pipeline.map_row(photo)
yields 6:07
